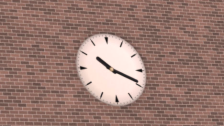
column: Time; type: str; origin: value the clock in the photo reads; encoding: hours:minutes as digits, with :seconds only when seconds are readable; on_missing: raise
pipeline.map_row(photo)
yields 10:19
